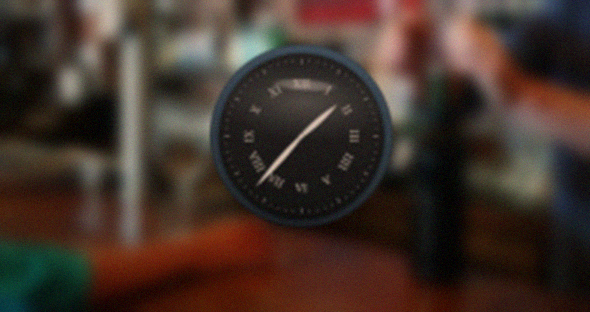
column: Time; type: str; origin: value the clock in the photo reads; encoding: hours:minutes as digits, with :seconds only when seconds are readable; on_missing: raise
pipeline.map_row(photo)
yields 1:37
